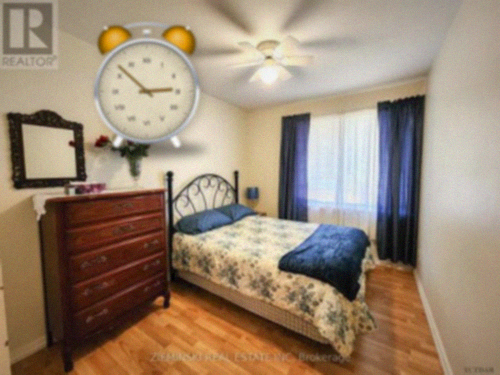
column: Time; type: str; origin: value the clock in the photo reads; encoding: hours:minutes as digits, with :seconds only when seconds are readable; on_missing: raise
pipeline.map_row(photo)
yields 2:52
